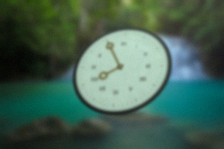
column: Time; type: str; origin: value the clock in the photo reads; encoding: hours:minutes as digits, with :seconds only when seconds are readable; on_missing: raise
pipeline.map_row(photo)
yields 7:55
